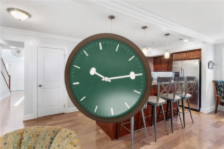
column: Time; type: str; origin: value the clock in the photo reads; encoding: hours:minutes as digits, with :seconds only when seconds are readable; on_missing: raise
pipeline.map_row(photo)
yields 10:15
